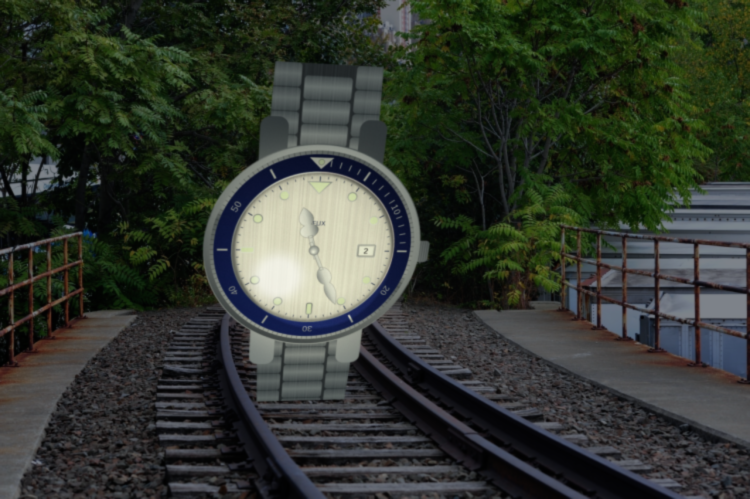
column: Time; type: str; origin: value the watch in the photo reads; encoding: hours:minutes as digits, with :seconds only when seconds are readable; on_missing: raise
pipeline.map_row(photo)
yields 11:26
